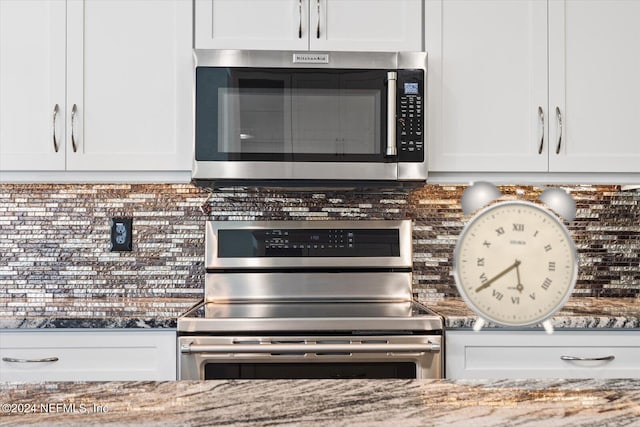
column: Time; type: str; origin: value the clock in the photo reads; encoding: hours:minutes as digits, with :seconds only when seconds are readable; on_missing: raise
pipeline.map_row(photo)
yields 5:39
